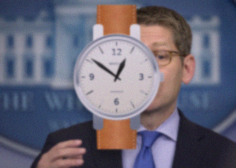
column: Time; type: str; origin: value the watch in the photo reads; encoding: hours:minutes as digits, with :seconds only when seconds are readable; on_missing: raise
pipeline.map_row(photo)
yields 12:51
